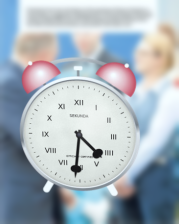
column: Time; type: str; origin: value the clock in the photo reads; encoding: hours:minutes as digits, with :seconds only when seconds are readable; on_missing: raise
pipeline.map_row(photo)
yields 4:31
